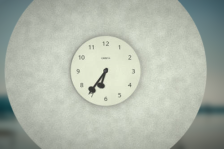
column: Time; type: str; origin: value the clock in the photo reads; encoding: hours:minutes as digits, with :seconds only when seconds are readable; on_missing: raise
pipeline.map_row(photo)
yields 6:36
